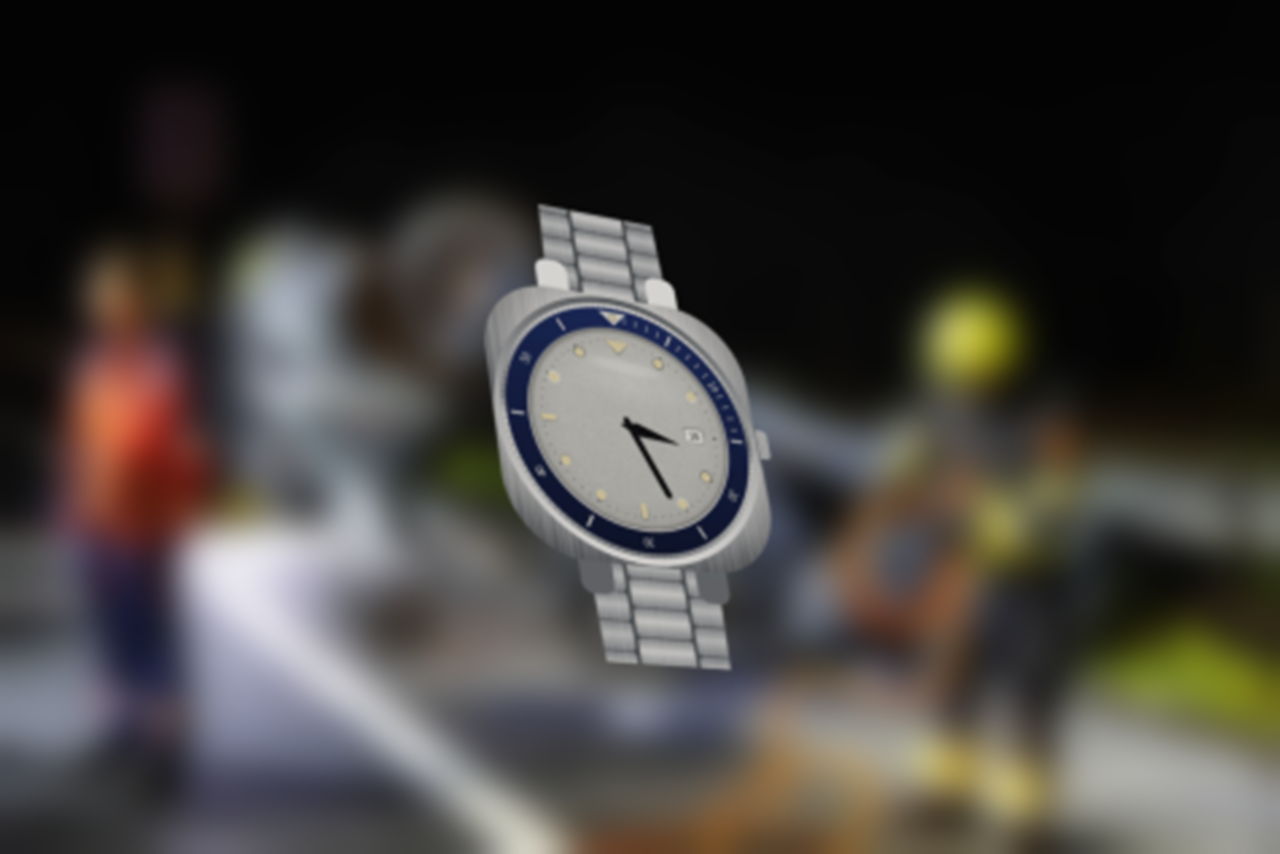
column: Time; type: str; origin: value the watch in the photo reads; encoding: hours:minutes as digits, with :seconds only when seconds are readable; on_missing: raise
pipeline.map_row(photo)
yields 3:26
